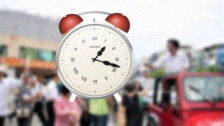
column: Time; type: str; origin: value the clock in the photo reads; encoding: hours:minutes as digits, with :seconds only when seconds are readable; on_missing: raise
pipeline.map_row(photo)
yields 1:18
